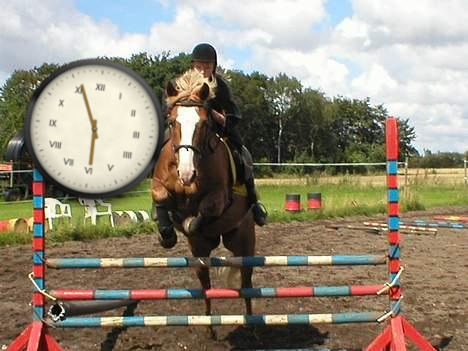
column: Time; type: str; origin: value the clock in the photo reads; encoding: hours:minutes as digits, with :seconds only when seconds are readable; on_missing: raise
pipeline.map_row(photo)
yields 5:56
